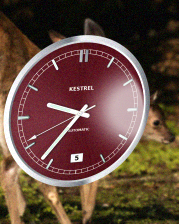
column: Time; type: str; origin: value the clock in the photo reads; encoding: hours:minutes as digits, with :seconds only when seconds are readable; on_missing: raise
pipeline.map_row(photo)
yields 9:36:41
